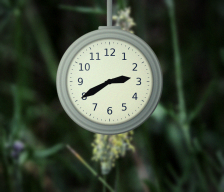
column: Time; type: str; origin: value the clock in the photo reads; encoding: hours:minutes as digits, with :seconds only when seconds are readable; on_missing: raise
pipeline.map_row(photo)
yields 2:40
